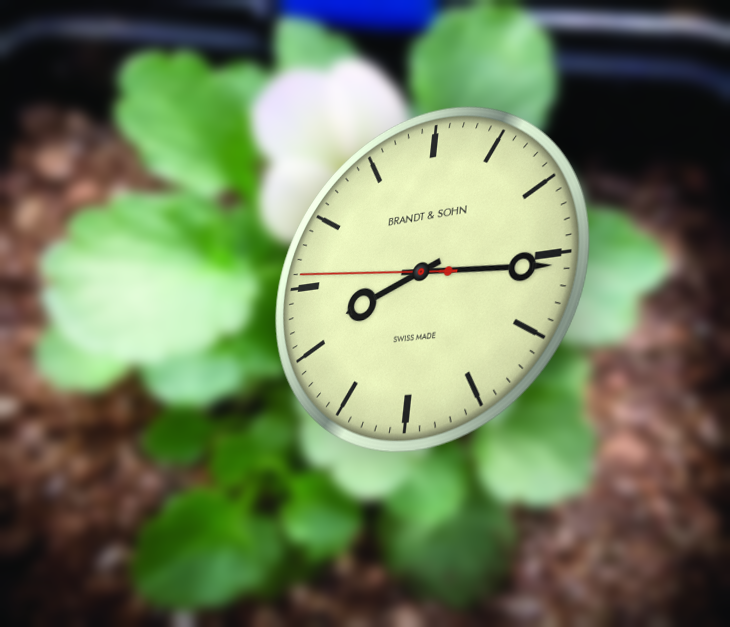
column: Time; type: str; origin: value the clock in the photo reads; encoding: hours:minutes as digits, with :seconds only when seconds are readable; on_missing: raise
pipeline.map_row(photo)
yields 8:15:46
